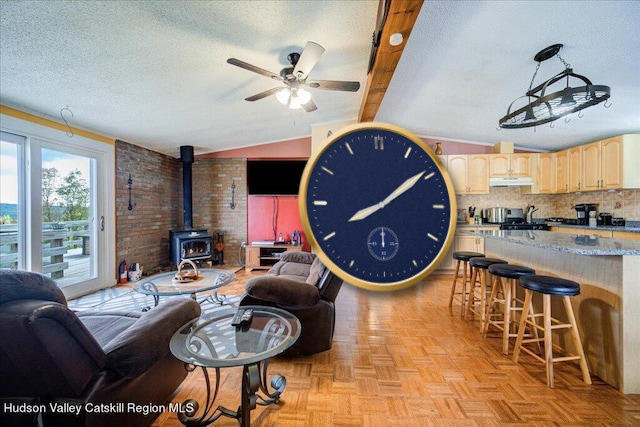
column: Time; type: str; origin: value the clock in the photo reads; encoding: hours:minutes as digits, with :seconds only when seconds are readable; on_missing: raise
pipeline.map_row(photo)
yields 8:09
